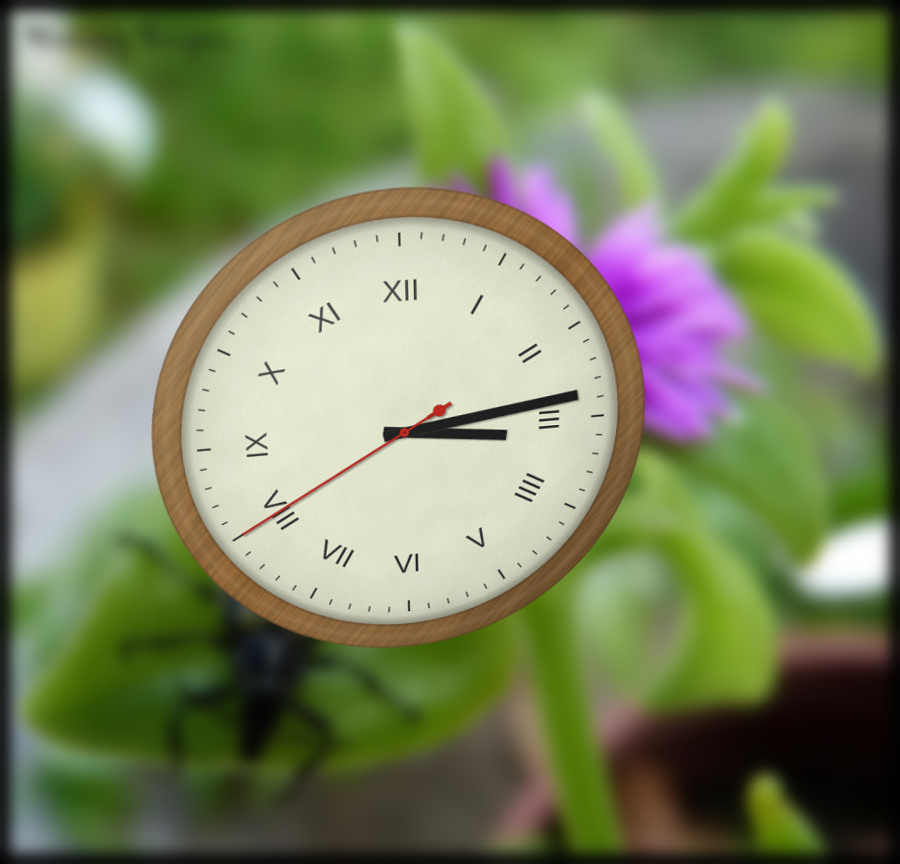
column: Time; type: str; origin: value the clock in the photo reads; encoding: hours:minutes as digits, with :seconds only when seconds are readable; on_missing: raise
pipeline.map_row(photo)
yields 3:13:40
